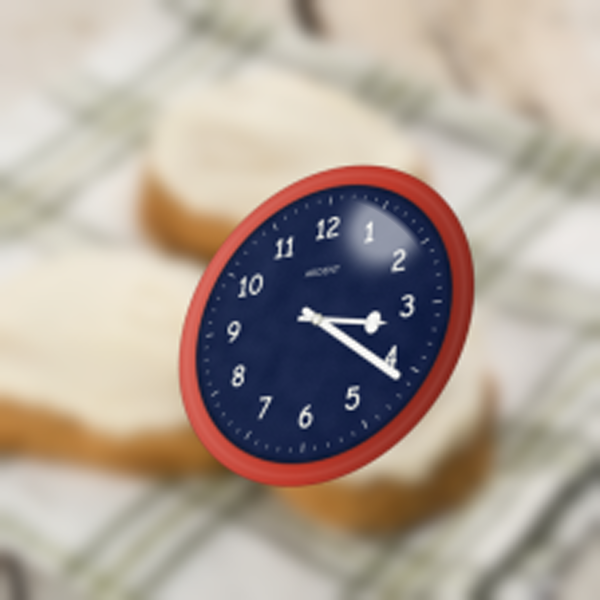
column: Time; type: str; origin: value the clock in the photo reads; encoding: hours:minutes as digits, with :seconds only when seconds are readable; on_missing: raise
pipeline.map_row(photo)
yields 3:21
